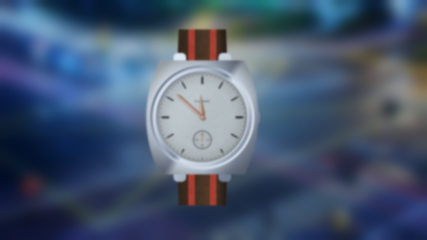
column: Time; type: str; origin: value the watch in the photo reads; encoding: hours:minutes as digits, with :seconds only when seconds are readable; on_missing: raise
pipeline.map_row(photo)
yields 11:52
